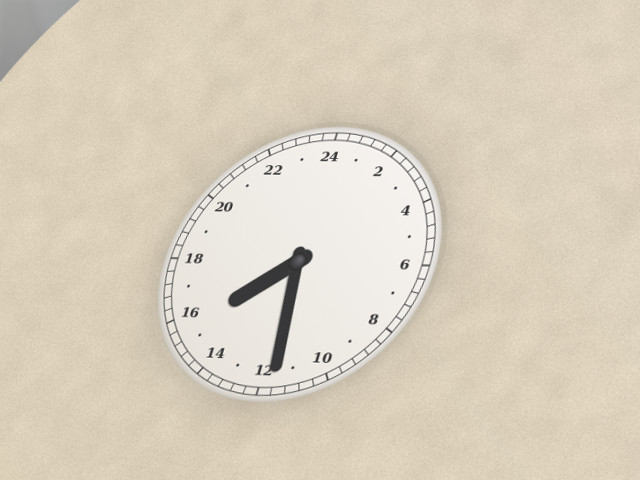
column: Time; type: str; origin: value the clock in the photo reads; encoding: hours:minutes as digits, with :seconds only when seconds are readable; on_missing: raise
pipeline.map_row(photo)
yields 15:29
